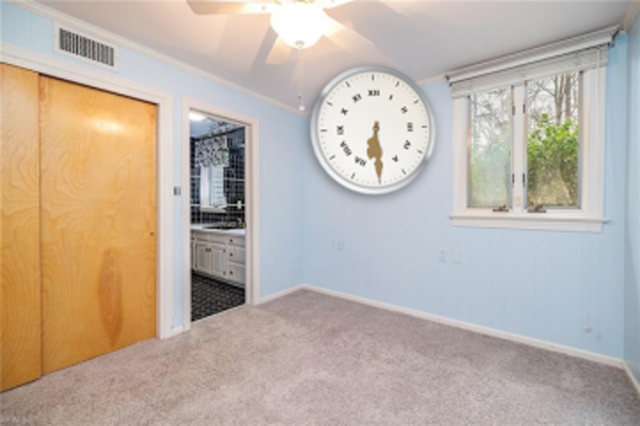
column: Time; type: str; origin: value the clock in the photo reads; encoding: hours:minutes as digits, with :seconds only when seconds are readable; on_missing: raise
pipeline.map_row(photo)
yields 6:30
